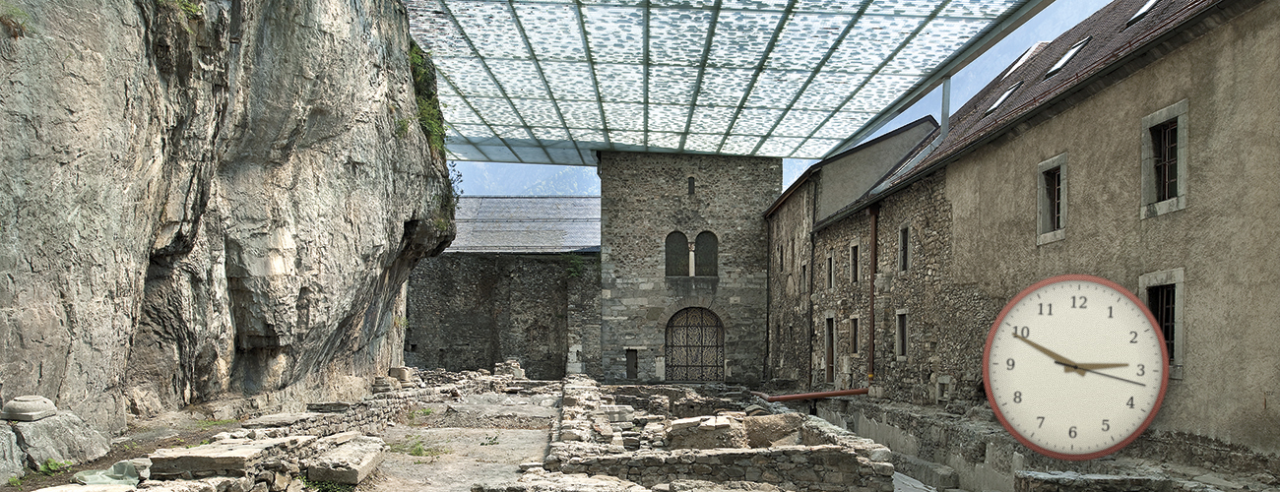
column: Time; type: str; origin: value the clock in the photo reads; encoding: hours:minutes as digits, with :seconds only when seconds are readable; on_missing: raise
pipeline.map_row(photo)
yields 2:49:17
